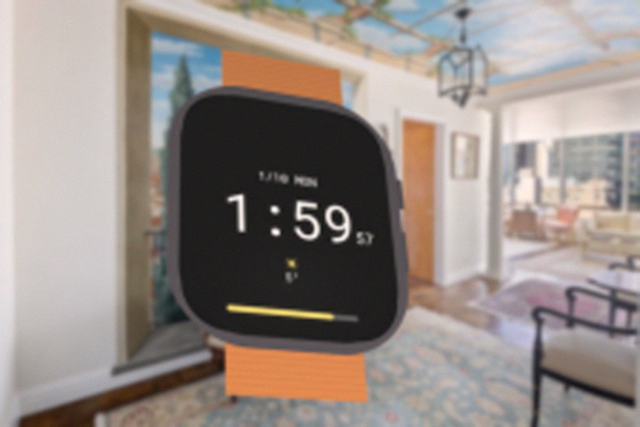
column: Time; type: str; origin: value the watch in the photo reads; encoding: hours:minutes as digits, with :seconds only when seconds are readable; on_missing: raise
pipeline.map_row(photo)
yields 1:59
